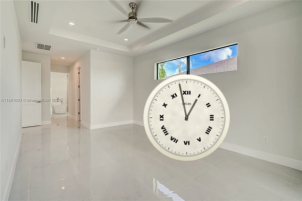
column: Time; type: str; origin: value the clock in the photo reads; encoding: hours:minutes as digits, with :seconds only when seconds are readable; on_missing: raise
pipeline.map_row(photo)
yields 12:58
